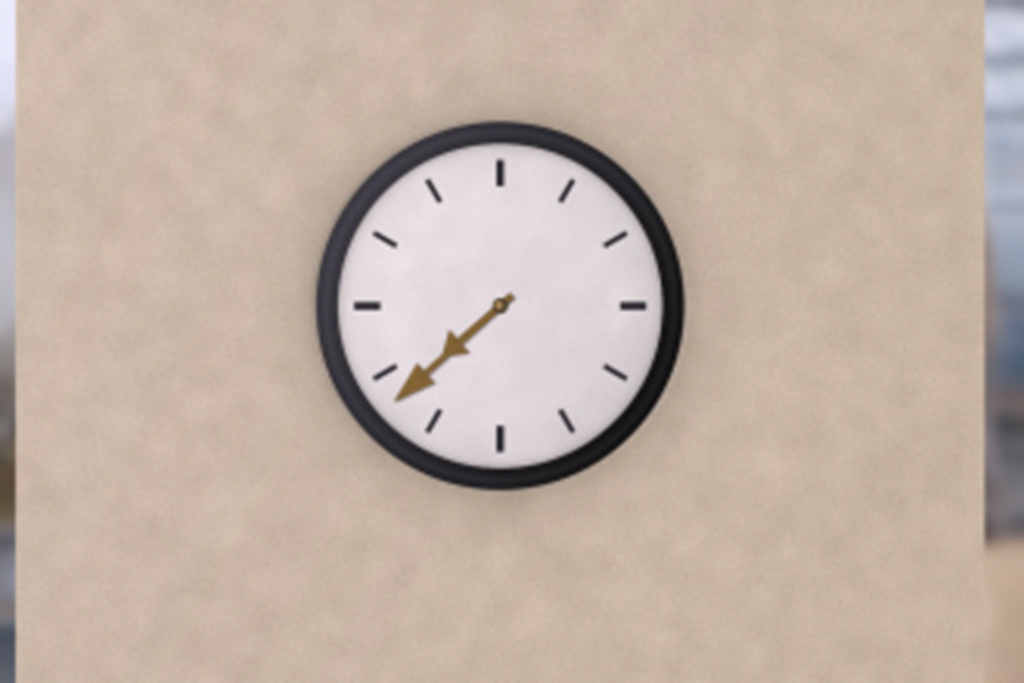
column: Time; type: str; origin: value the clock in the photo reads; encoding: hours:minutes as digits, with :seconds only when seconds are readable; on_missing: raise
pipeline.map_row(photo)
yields 7:38
